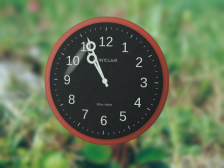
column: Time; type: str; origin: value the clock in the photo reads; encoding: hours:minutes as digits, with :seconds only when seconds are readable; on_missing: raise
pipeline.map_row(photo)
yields 10:56
